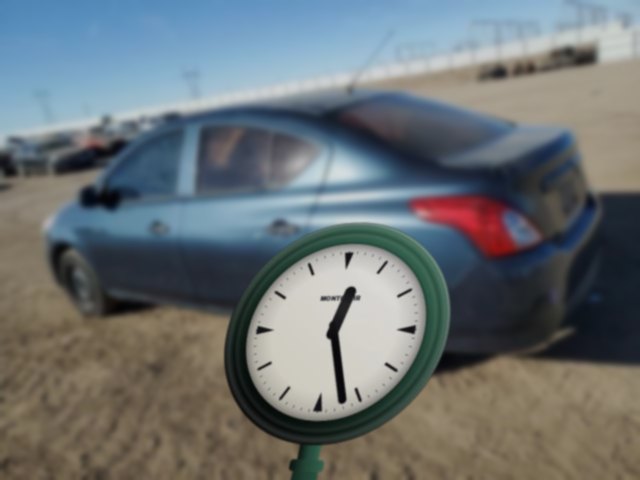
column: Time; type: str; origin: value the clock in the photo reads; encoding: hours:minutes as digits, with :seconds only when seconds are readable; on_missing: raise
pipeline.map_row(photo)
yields 12:27
